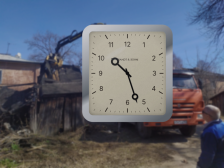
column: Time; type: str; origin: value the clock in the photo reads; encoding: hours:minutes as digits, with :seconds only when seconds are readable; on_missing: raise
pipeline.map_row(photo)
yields 10:27
